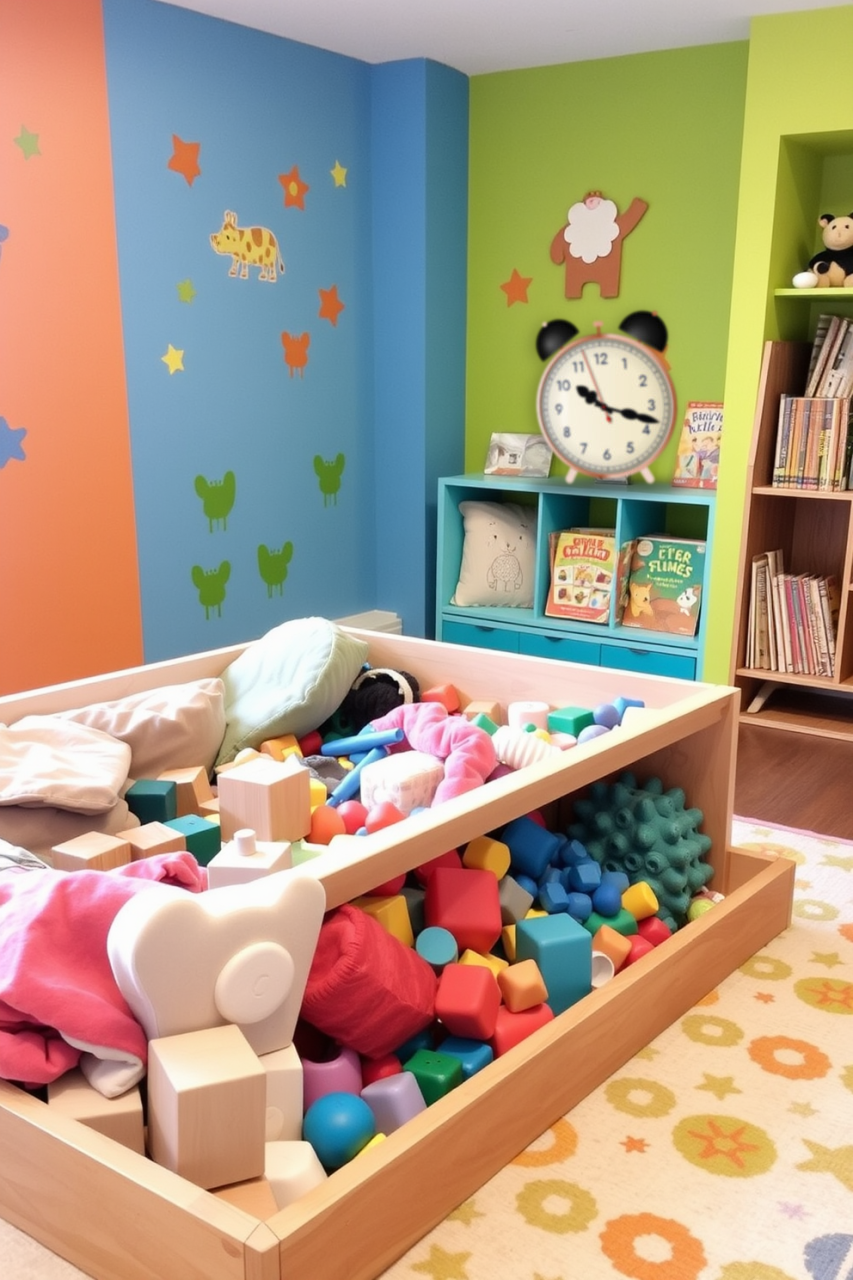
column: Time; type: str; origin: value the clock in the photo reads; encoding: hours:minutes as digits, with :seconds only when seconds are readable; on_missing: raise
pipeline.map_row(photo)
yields 10:17:57
